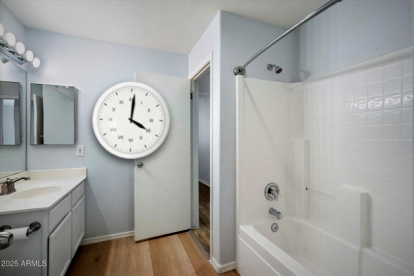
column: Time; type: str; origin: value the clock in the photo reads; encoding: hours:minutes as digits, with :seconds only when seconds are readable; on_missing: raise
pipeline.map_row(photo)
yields 4:01
